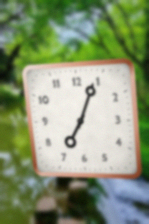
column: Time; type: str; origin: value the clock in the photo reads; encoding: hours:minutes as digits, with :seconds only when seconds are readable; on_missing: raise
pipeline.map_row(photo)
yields 7:04
